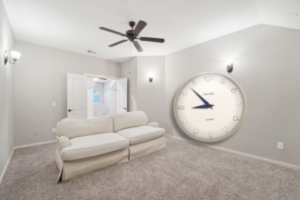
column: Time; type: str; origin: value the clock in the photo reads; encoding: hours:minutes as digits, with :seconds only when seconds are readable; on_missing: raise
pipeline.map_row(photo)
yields 8:53
